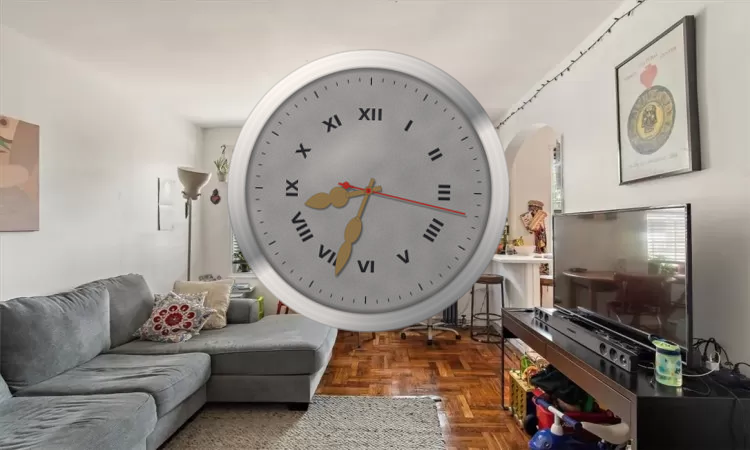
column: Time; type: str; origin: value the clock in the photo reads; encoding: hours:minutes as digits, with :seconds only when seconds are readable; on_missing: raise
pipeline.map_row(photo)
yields 8:33:17
